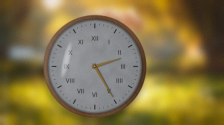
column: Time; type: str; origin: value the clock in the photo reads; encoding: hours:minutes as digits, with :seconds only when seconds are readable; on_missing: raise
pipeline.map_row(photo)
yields 2:25
